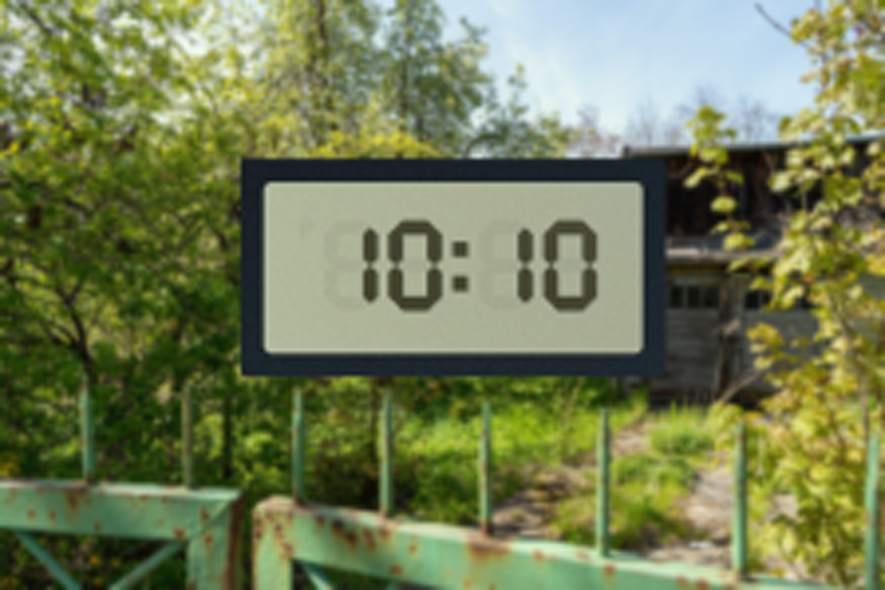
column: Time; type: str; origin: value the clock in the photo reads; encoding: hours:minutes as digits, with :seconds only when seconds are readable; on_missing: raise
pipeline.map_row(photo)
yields 10:10
